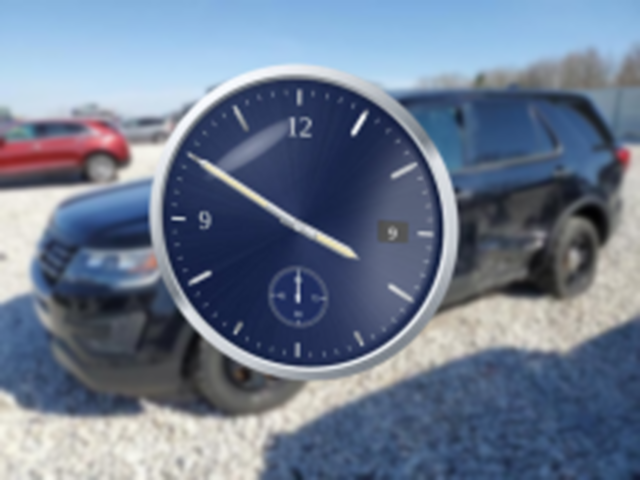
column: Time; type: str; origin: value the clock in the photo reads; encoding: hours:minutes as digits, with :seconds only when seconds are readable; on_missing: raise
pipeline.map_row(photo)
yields 3:50
